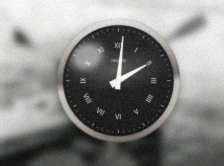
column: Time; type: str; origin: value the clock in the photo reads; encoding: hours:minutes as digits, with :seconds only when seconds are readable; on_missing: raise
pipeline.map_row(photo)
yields 2:01
